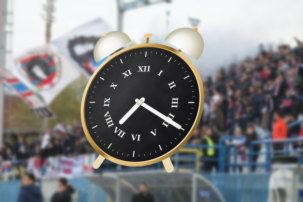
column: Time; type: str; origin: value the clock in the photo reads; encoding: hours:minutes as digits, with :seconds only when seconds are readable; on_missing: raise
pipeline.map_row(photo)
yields 7:20
